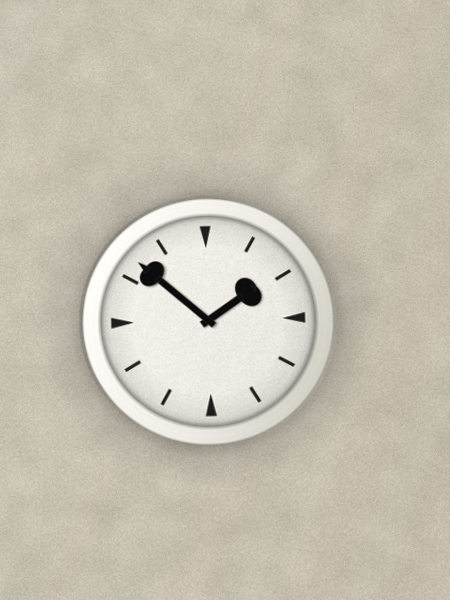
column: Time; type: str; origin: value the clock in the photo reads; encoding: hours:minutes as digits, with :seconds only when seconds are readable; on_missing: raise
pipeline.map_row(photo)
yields 1:52
